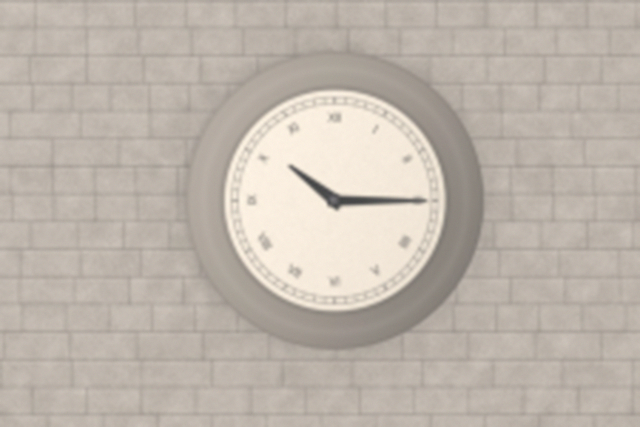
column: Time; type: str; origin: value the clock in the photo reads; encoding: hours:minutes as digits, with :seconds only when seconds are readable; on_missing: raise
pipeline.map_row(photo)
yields 10:15
